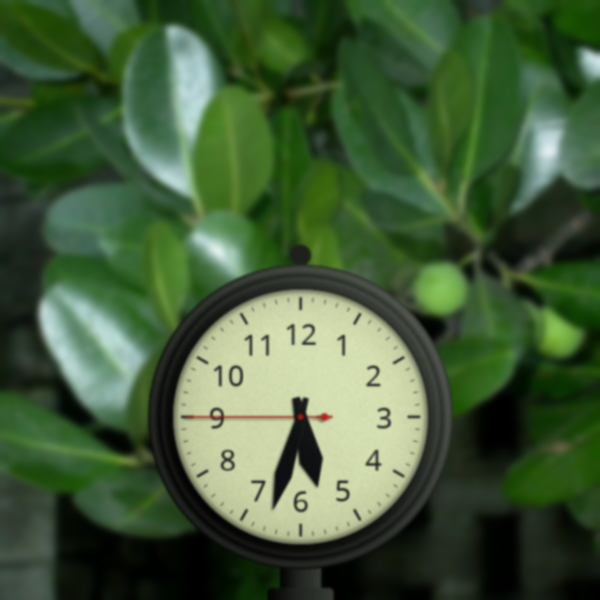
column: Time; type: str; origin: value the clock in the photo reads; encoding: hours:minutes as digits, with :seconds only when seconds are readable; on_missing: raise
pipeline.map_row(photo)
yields 5:32:45
